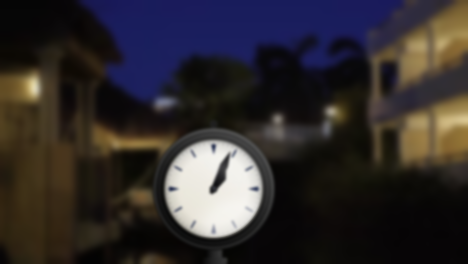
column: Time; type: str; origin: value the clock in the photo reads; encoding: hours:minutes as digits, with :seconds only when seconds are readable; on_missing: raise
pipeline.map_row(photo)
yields 1:04
